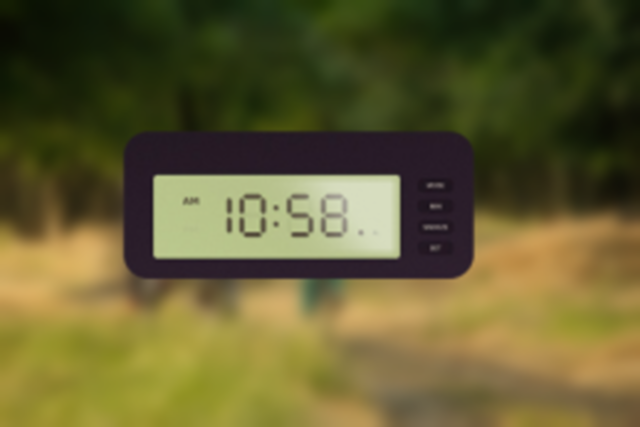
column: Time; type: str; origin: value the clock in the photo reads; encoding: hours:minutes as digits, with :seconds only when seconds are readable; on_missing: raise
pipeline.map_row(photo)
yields 10:58
